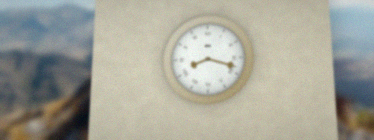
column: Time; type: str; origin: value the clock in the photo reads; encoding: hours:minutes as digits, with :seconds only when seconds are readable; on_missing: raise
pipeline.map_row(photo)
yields 8:18
